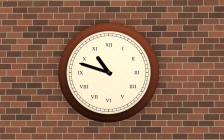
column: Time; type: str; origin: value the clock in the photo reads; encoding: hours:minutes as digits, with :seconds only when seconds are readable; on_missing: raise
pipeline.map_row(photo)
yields 10:48
